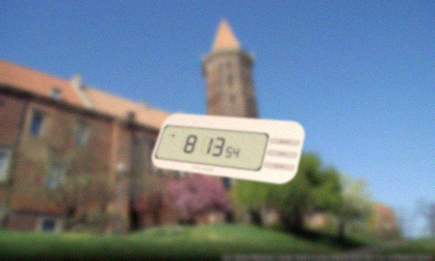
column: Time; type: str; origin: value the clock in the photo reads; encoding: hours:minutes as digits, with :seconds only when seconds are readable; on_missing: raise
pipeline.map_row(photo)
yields 8:13
